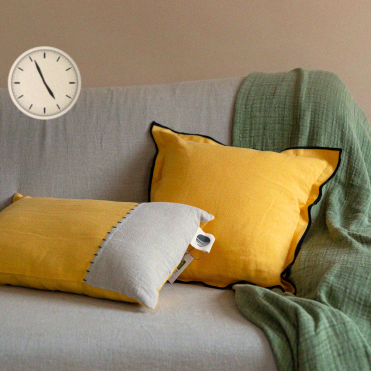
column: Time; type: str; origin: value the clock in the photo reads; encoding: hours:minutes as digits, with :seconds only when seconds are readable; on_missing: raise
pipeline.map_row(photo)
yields 4:56
